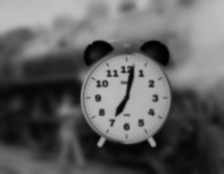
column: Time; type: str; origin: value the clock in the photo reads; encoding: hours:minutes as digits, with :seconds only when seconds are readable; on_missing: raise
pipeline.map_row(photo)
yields 7:02
